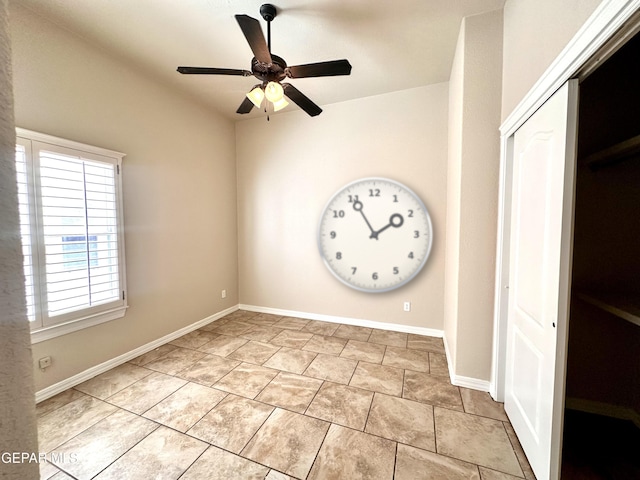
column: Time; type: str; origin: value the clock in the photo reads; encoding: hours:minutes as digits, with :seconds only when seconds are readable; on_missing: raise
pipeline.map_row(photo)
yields 1:55
